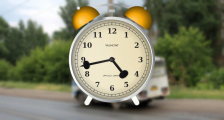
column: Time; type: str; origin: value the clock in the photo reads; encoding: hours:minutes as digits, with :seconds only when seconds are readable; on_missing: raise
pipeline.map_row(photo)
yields 4:43
